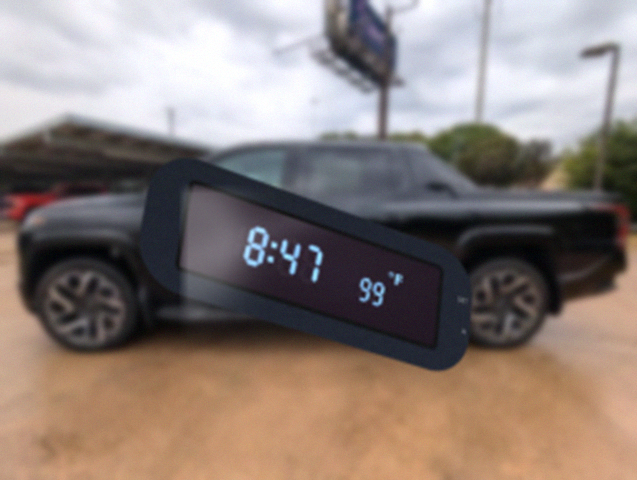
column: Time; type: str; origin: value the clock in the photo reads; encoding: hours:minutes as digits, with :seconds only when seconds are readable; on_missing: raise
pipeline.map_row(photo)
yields 8:47
